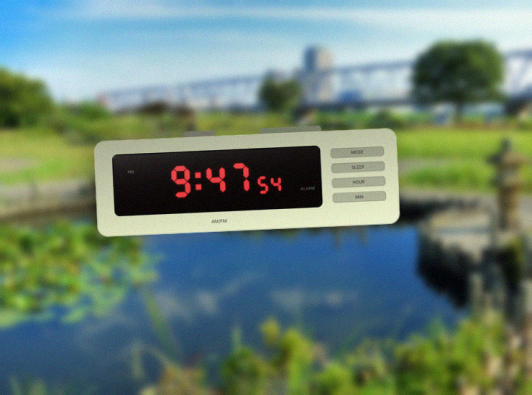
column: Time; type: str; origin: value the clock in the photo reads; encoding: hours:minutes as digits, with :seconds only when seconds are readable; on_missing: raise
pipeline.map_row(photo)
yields 9:47:54
